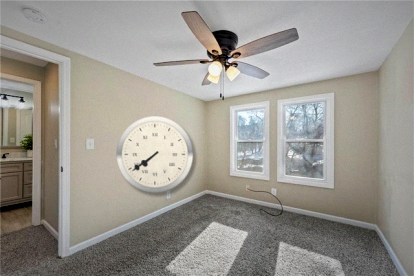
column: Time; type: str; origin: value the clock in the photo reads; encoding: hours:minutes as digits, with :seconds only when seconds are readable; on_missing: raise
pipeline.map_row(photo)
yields 7:39
